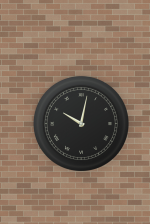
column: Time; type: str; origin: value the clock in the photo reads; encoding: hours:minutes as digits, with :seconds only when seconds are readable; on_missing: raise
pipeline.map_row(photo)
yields 10:02
